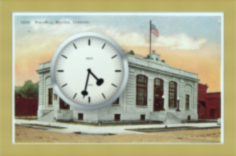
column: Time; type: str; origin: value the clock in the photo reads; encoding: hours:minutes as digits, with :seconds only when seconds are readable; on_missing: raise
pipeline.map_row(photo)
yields 4:32
